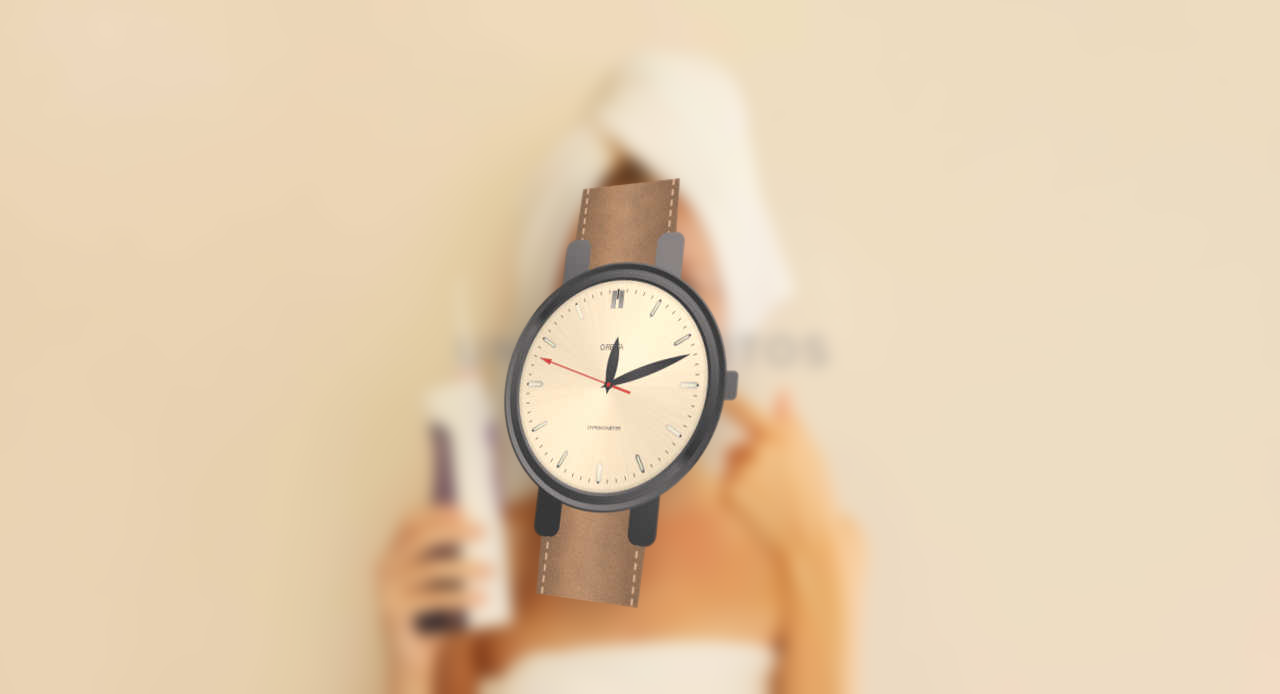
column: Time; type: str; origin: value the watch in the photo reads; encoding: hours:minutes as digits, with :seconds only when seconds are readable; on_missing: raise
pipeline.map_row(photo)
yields 12:11:48
